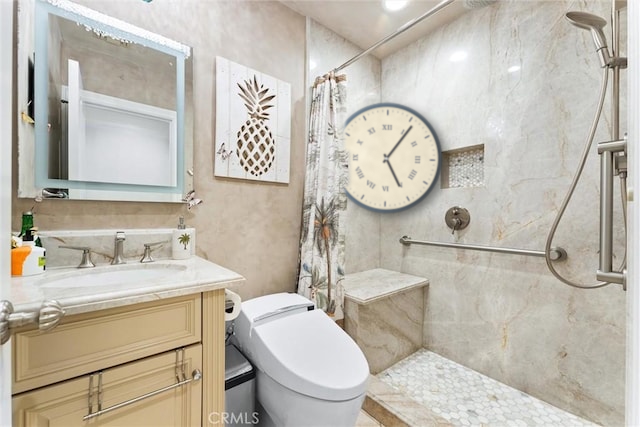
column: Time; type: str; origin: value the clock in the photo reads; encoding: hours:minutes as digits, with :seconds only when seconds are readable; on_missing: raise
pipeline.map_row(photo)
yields 5:06
